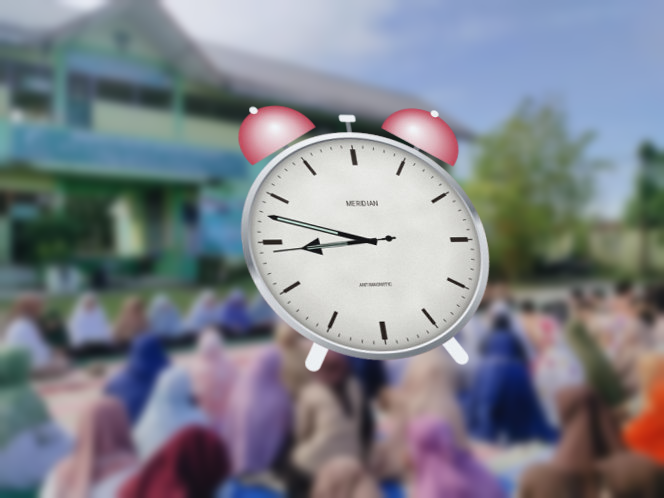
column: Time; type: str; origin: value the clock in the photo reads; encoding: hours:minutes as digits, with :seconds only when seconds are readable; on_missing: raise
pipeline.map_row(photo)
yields 8:47:44
